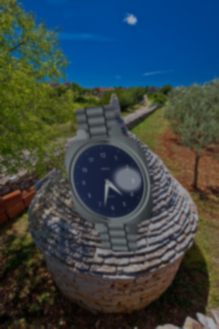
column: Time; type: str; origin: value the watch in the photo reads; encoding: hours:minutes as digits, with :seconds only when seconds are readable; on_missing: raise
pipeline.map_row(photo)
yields 4:33
